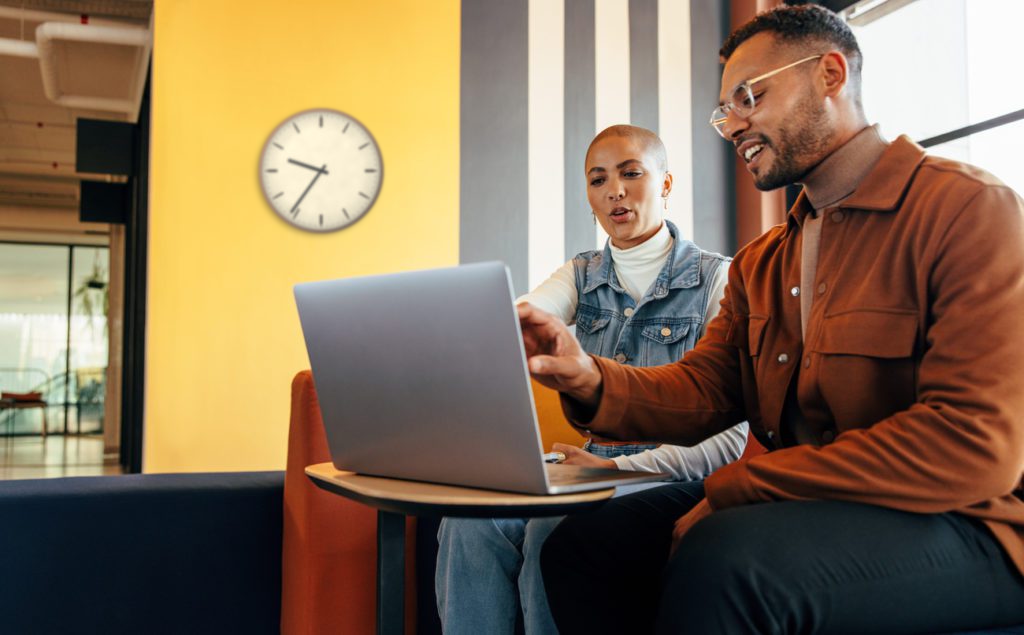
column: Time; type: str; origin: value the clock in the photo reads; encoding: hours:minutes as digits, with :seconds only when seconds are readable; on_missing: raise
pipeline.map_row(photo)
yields 9:36
